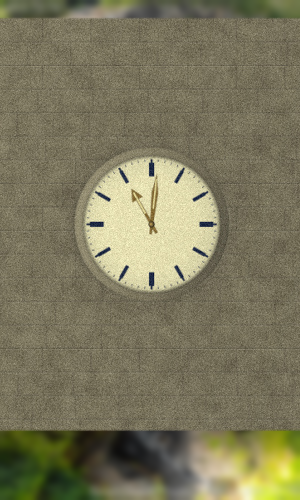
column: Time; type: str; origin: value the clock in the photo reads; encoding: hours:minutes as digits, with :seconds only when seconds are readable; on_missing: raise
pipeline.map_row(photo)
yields 11:01
